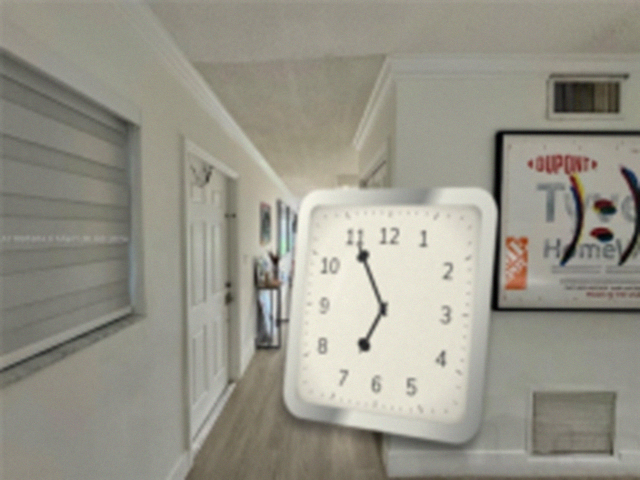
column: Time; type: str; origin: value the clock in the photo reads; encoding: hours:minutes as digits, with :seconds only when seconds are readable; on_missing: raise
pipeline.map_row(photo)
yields 6:55
